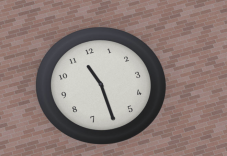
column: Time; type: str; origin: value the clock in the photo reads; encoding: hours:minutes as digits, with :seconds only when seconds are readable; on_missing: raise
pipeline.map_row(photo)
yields 11:30
